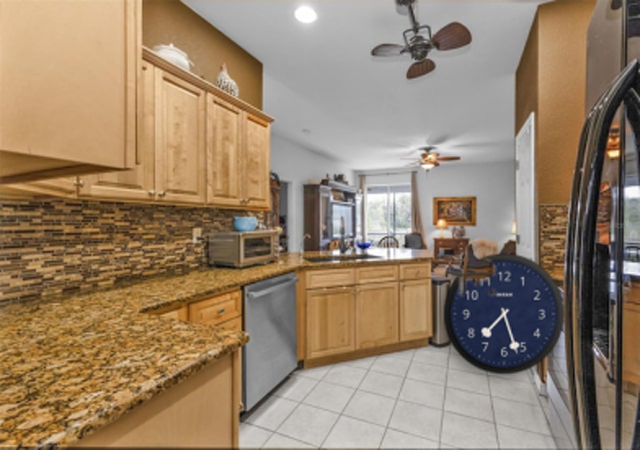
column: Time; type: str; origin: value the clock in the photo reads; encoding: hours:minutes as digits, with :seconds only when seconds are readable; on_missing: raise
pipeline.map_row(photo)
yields 7:27
